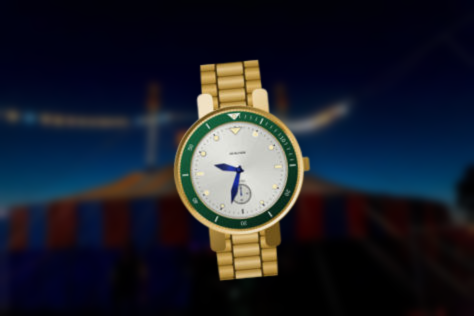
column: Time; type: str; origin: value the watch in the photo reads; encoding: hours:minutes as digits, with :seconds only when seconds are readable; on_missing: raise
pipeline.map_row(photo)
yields 9:33
